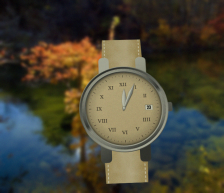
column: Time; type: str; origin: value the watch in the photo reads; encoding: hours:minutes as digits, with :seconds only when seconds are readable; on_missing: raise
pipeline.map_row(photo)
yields 12:04
